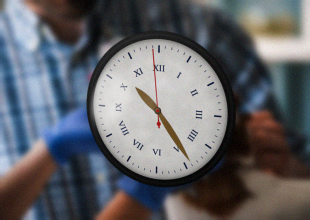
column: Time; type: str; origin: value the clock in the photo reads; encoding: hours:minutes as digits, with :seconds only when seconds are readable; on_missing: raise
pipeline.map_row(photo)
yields 10:23:59
